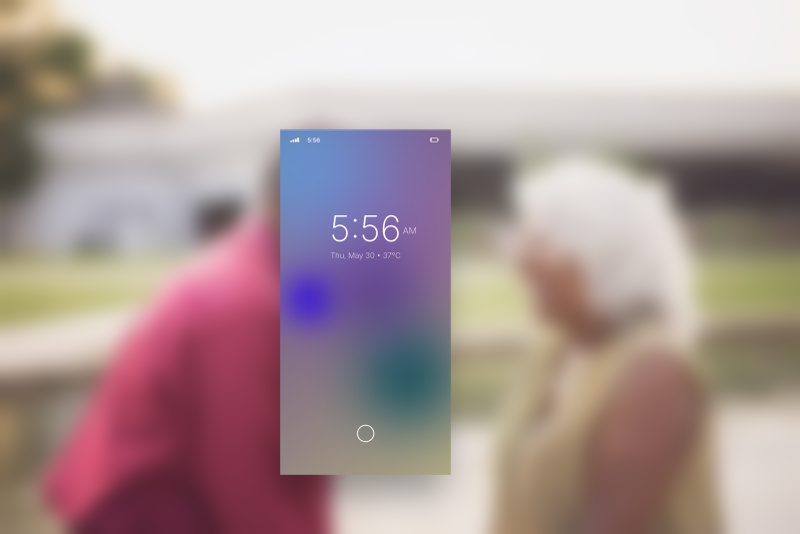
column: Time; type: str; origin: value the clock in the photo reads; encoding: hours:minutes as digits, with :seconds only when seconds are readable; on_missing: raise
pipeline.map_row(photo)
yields 5:56
